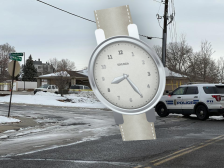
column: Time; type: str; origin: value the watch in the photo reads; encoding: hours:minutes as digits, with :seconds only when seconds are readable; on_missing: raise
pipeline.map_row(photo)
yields 8:25
